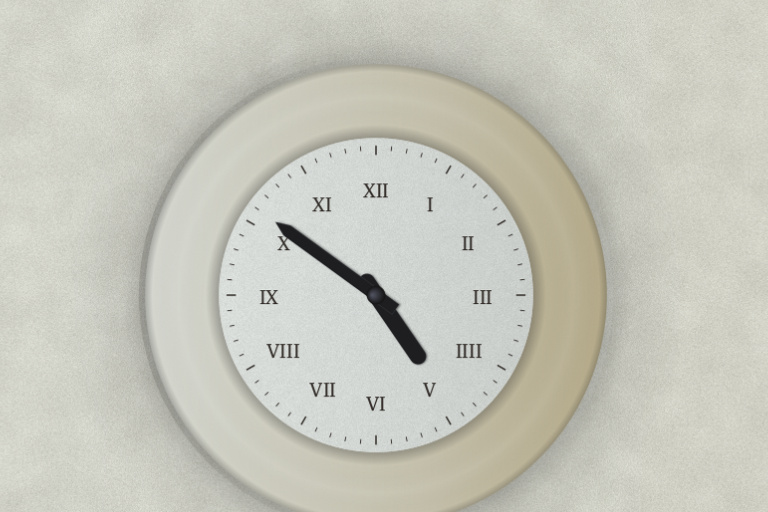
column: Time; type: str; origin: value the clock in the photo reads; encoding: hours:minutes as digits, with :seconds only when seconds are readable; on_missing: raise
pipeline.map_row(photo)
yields 4:51
